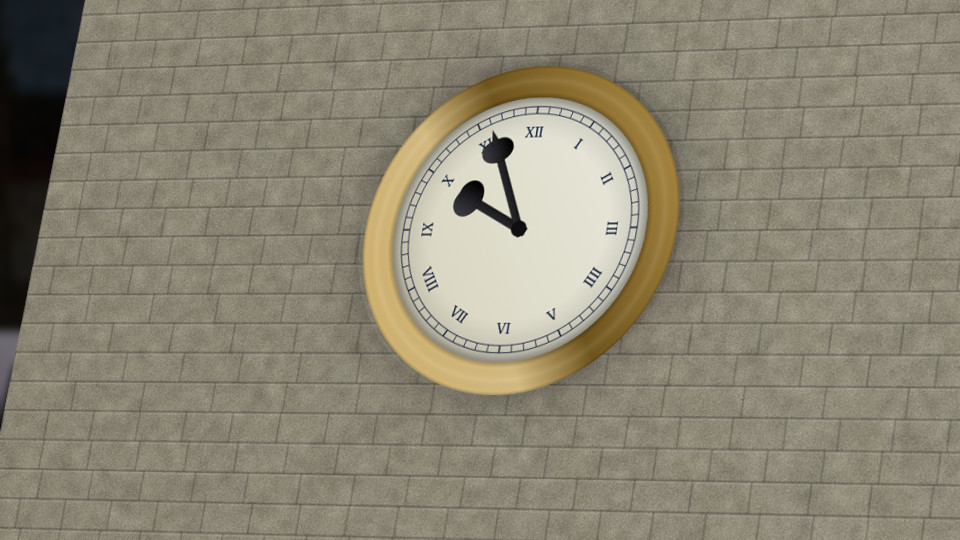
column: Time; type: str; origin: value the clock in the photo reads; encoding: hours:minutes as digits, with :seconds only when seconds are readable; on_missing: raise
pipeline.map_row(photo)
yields 9:56
